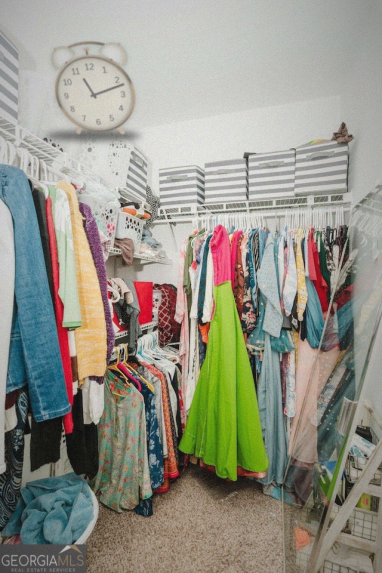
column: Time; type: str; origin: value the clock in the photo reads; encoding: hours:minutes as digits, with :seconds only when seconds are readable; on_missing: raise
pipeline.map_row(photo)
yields 11:12
